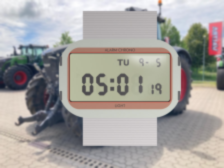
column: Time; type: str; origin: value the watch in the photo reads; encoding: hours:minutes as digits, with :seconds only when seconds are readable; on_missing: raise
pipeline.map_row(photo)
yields 5:01:19
